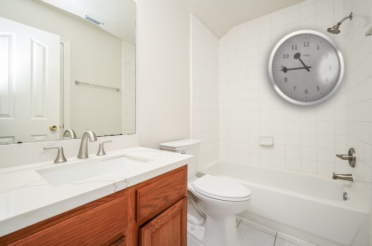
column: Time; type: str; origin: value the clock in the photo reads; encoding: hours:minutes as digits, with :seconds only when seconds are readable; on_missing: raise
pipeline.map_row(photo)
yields 10:44
